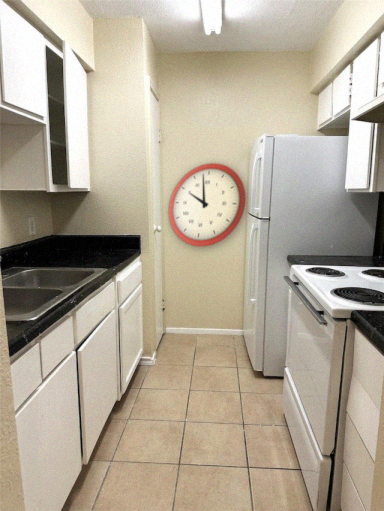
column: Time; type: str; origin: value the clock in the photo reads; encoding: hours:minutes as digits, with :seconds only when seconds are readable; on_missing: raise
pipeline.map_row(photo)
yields 9:58
